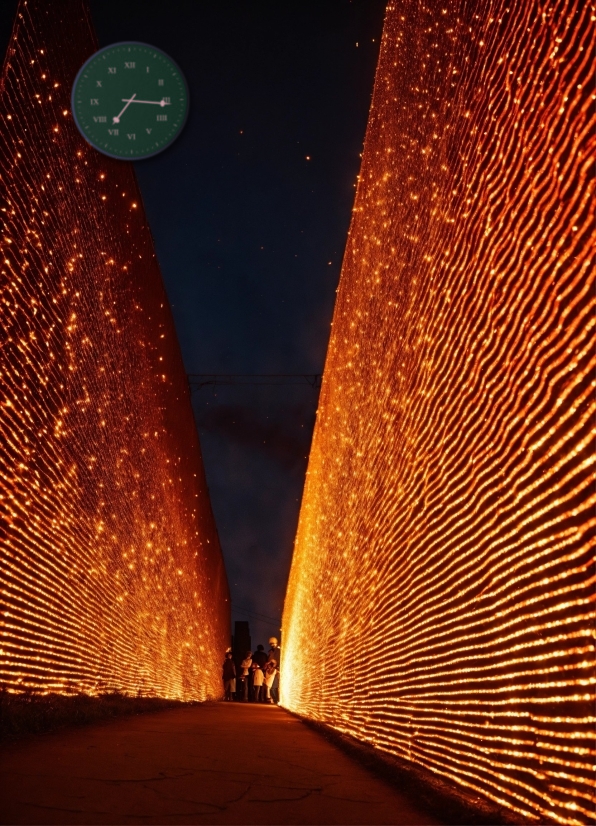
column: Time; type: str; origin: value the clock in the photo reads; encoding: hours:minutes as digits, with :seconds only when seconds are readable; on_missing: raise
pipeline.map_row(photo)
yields 7:16
